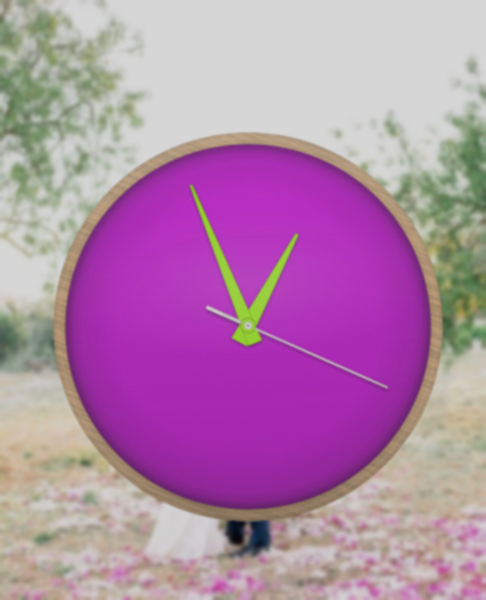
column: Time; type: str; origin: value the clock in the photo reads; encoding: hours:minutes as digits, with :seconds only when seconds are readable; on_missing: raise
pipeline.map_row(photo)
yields 12:56:19
